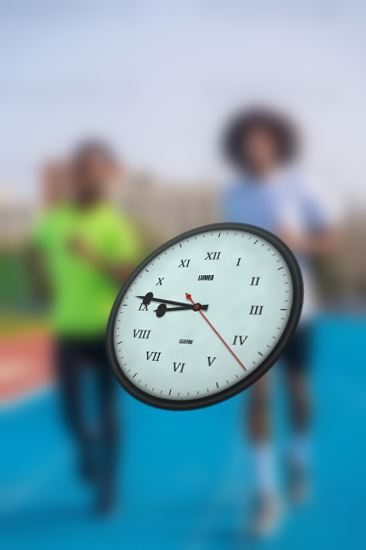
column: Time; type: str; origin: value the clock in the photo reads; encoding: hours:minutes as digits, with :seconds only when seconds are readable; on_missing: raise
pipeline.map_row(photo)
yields 8:46:22
